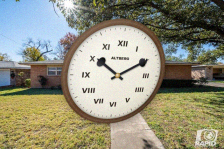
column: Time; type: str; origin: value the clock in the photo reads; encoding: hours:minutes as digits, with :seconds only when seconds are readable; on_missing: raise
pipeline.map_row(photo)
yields 10:10
